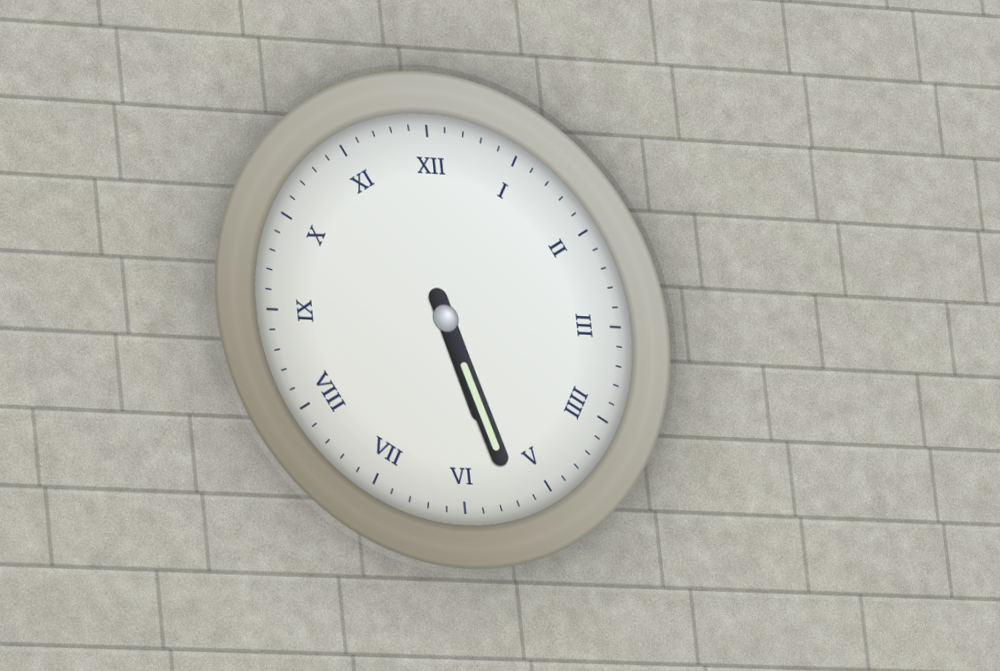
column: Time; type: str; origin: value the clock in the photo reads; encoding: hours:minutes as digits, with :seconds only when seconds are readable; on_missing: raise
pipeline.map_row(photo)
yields 5:27
